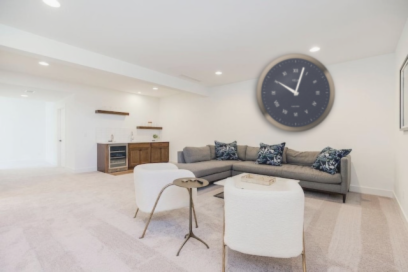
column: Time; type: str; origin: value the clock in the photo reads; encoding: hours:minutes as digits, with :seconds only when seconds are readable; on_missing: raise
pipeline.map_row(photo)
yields 10:03
